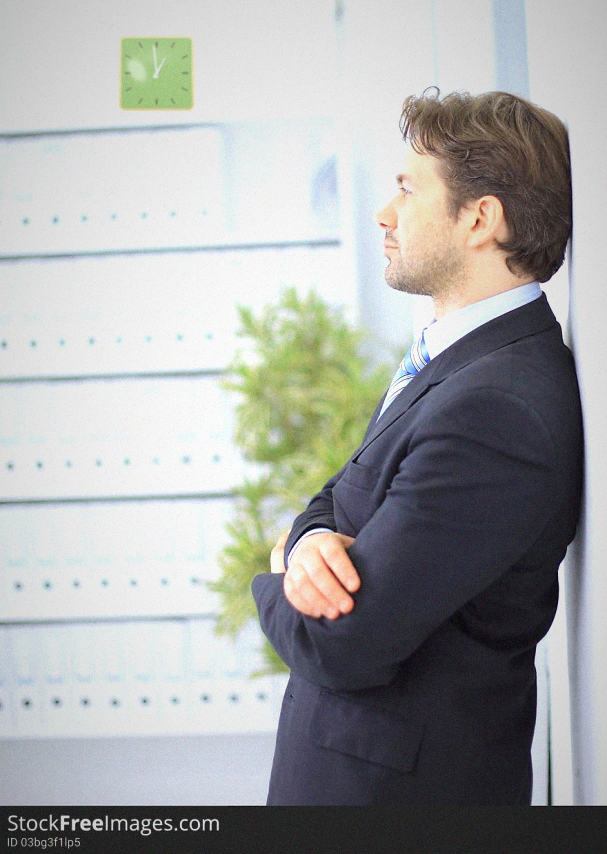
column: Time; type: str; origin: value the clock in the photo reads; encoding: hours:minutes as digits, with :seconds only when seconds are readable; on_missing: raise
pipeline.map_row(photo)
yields 12:59
